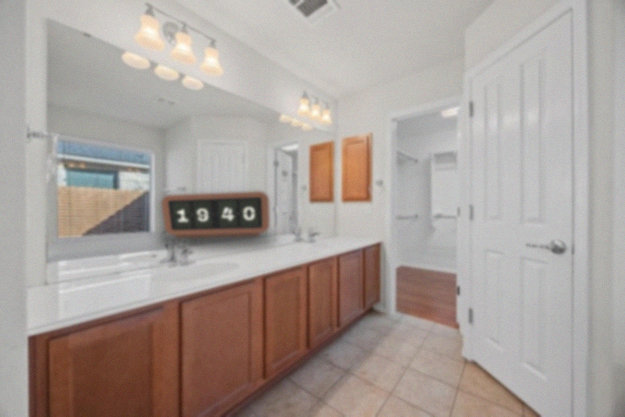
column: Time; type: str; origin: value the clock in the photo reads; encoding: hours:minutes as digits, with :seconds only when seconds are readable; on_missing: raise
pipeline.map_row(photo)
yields 19:40
